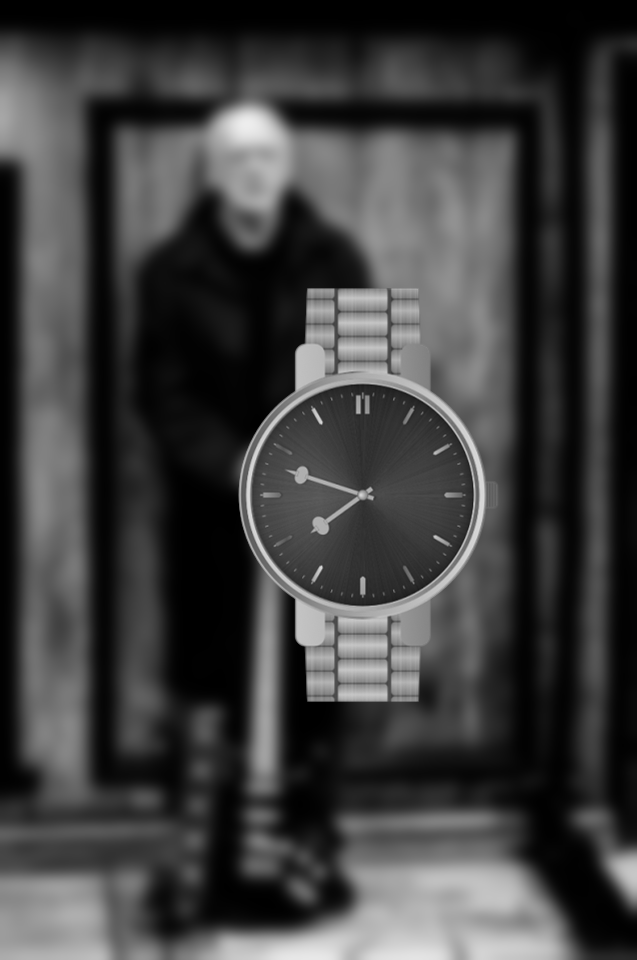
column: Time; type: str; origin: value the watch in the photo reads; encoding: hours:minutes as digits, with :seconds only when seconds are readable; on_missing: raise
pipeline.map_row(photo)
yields 7:48
